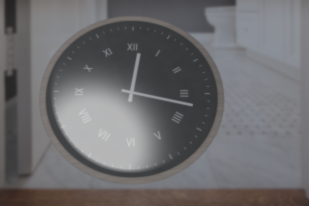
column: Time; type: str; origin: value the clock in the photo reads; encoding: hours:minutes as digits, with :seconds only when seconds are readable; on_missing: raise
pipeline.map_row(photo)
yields 12:17
